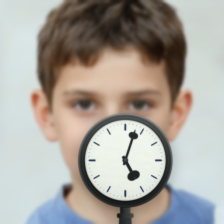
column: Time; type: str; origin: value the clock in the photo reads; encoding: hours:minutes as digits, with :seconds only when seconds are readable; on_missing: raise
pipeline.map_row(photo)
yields 5:03
